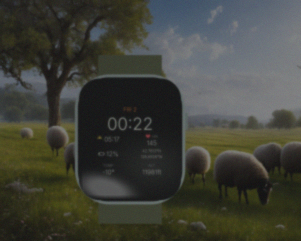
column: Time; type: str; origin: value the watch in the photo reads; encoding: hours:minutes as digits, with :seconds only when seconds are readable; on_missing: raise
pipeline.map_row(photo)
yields 0:22
